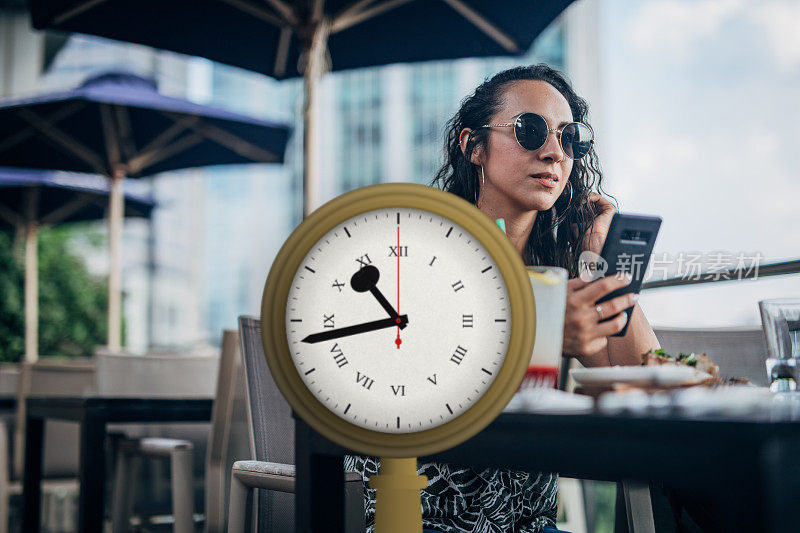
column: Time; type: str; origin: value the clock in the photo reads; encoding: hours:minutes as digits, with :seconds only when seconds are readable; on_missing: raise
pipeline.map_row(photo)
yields 10:43:00
